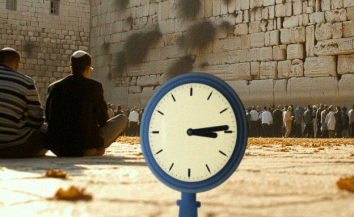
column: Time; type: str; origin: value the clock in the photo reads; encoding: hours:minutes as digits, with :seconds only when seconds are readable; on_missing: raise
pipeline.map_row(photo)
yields 3:14
